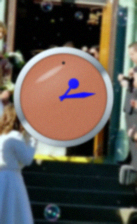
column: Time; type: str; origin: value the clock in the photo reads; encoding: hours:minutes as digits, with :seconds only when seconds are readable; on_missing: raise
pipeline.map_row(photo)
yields 1:14
